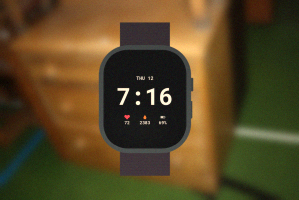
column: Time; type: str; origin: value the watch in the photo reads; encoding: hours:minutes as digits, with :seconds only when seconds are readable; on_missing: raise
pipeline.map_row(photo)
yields 7:16
